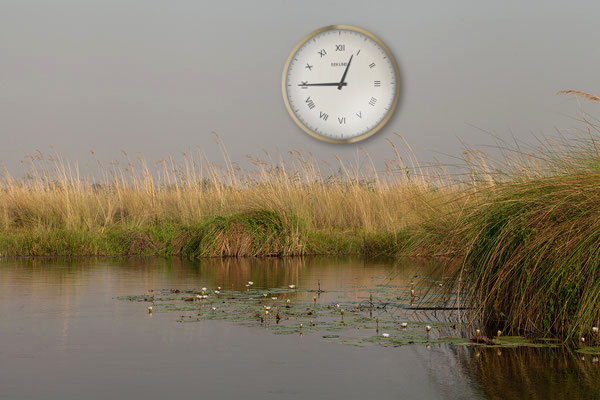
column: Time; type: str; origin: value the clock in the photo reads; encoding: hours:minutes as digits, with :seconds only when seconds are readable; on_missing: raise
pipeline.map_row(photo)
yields 12:45
